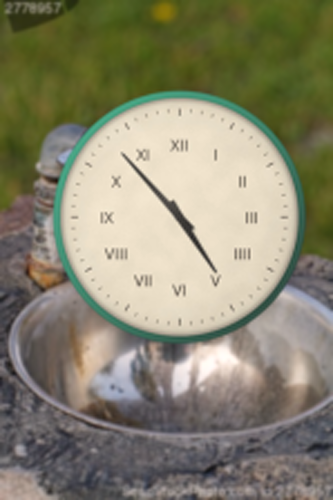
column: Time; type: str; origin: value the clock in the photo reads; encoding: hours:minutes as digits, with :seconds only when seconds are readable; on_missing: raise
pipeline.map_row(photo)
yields 4:53
